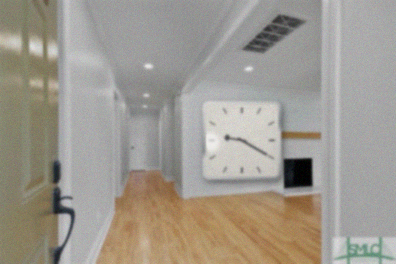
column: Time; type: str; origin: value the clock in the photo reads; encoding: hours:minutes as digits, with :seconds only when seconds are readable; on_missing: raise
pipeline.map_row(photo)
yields 9:20
